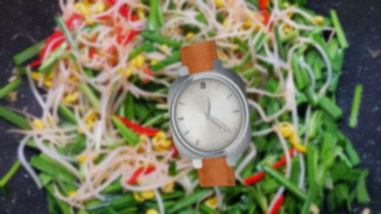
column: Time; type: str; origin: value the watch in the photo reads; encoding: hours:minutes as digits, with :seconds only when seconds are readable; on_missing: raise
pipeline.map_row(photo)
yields 12:22
